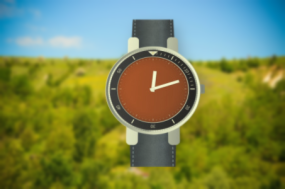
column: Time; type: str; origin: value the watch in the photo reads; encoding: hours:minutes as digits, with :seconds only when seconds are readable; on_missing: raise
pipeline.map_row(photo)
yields 12:12
